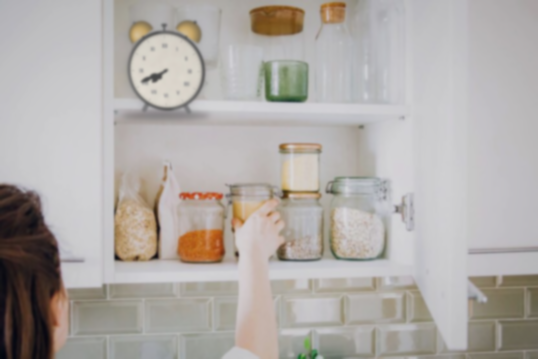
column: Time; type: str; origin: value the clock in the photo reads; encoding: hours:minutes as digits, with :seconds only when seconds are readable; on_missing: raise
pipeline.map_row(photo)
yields 7:41
